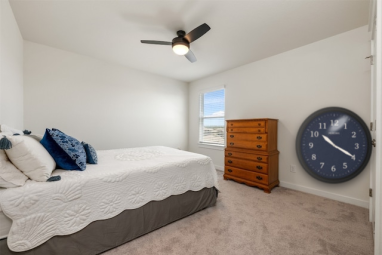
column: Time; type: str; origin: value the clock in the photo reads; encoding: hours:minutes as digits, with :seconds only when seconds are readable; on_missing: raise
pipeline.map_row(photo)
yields 10:20
